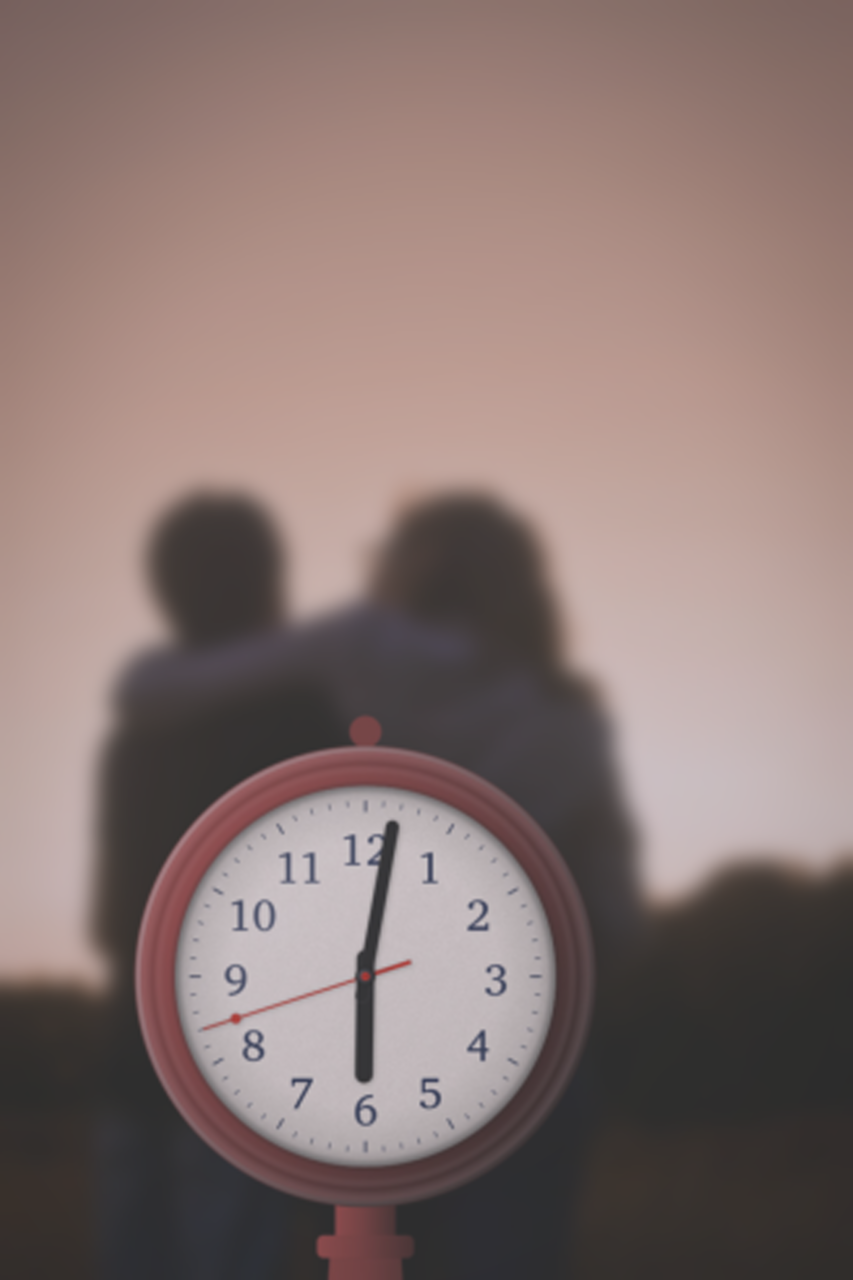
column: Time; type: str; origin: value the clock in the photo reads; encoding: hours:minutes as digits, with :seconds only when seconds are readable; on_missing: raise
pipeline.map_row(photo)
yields 6:01:42
